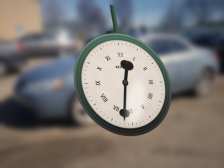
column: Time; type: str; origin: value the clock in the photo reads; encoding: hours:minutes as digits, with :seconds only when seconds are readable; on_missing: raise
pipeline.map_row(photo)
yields 12:32
